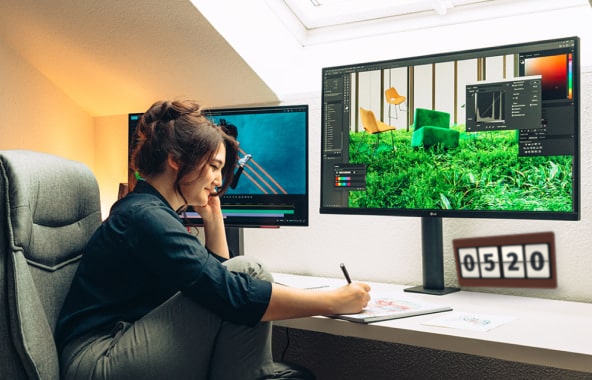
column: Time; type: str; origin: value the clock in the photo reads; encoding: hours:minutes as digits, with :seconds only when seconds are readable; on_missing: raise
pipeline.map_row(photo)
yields 5:20
